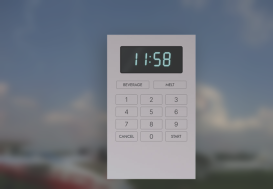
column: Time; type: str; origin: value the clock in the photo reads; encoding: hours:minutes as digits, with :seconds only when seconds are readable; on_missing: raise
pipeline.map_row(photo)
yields 11:58
